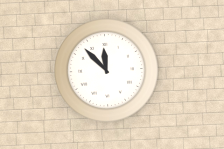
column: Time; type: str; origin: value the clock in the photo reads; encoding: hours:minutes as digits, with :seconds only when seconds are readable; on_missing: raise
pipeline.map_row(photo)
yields 11:53
